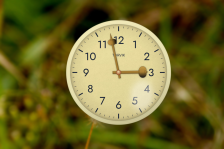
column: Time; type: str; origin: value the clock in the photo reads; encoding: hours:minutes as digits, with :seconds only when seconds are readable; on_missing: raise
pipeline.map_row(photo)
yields 2:58
